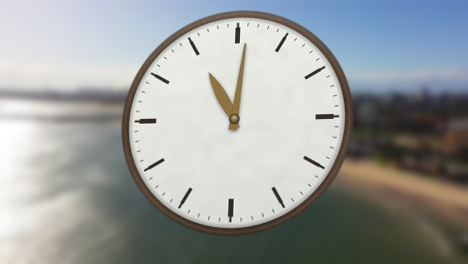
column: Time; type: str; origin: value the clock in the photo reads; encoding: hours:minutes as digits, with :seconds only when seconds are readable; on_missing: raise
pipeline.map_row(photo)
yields 11:01
